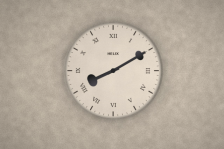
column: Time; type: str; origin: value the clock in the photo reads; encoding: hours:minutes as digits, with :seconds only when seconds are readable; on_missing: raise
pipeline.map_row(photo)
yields 8:10
